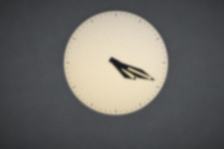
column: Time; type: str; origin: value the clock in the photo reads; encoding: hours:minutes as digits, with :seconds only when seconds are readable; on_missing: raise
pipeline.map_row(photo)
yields 4:19
